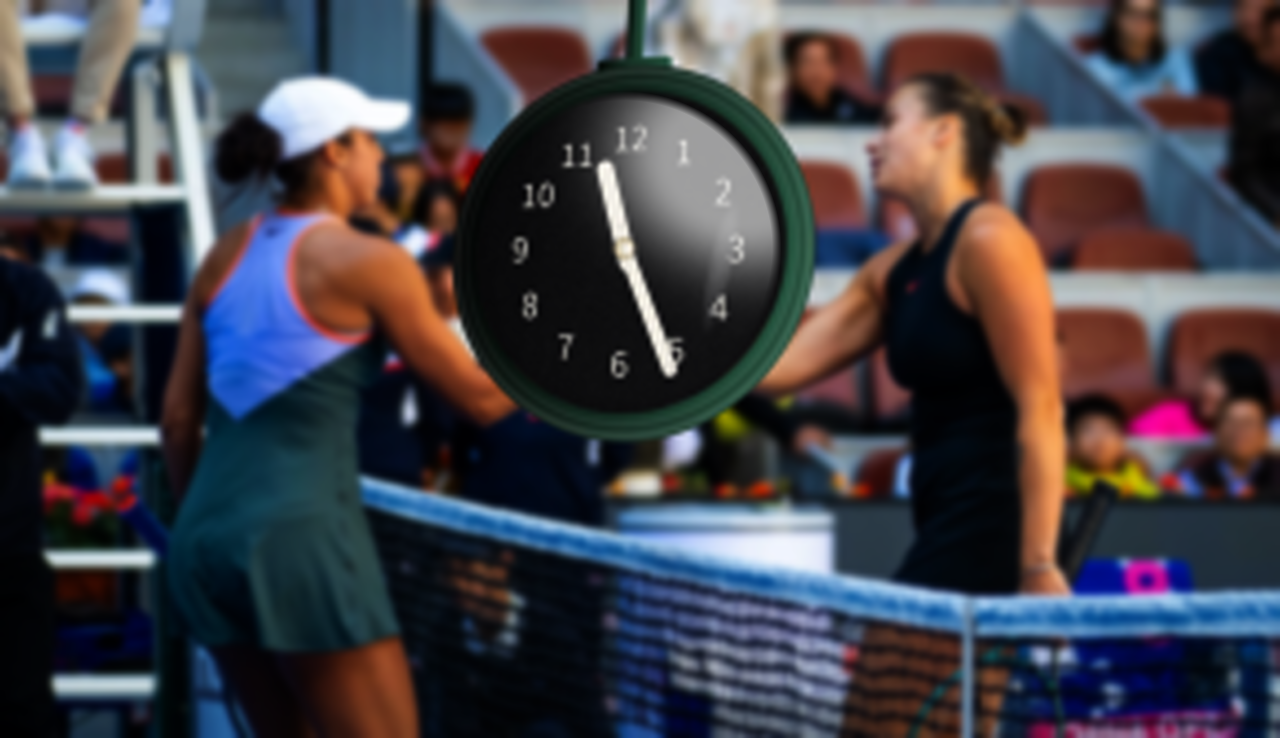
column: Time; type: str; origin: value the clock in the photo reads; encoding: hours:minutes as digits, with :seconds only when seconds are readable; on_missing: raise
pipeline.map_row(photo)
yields 11:26
